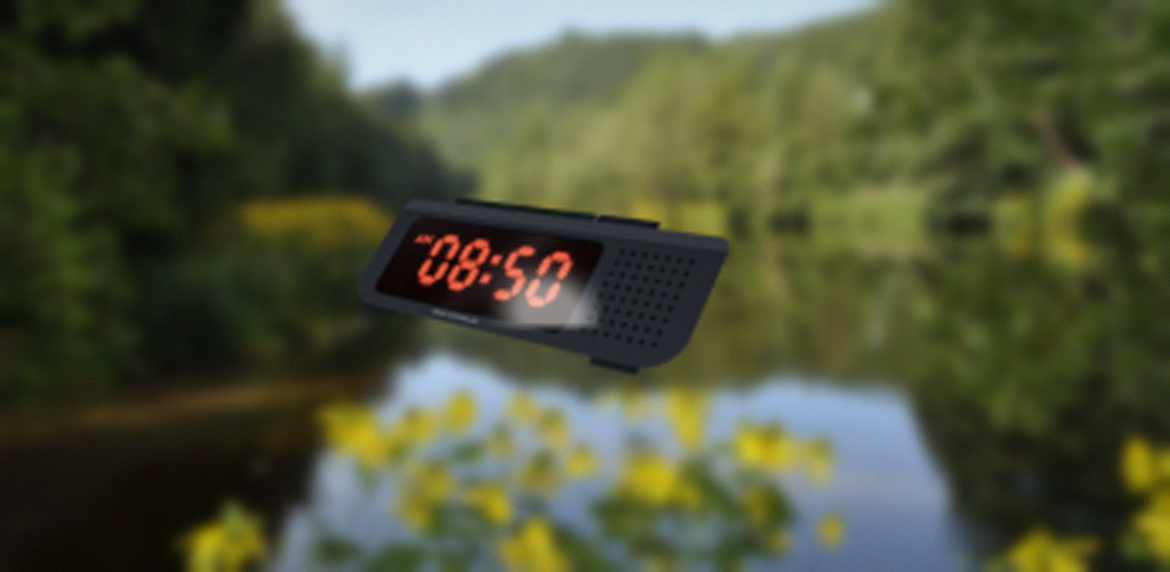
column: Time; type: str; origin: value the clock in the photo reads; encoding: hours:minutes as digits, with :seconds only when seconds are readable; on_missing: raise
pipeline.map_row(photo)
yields 8:50
